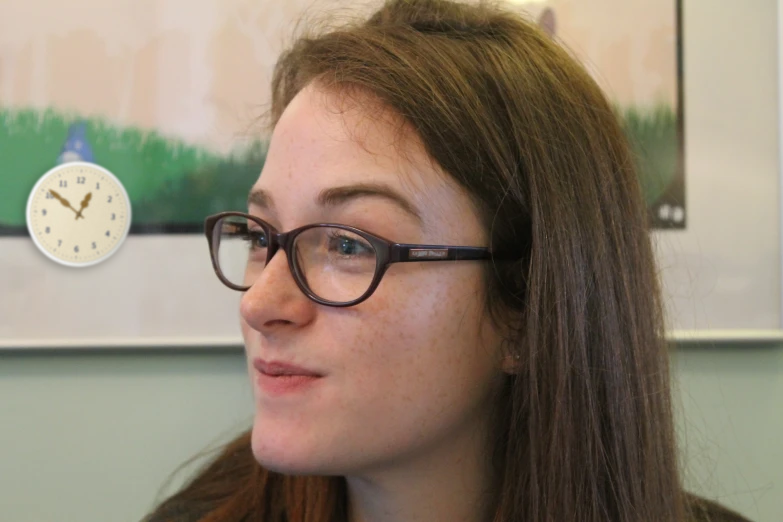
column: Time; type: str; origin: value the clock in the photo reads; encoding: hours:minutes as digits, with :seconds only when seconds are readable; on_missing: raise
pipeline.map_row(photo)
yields 12:51
